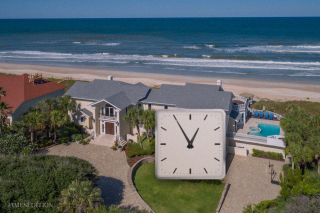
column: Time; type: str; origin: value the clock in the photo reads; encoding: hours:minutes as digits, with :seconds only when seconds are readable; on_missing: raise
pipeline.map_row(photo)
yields 12:55
